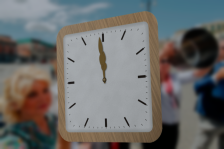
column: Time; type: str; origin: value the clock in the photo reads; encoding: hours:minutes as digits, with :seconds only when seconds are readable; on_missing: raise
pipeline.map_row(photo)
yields 11:59
